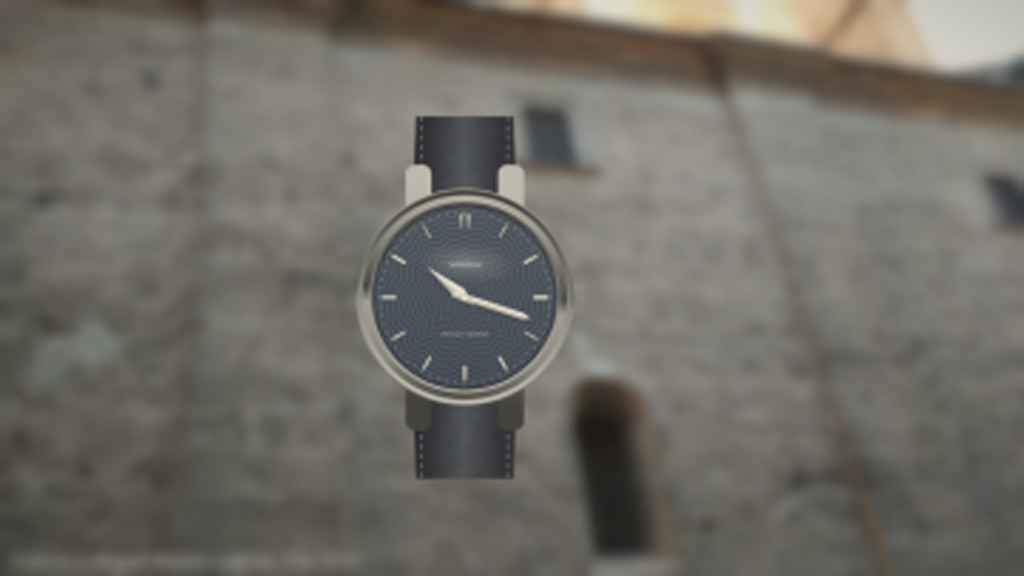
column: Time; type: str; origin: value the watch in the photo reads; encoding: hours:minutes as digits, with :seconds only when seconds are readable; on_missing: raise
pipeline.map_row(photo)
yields 10:18
